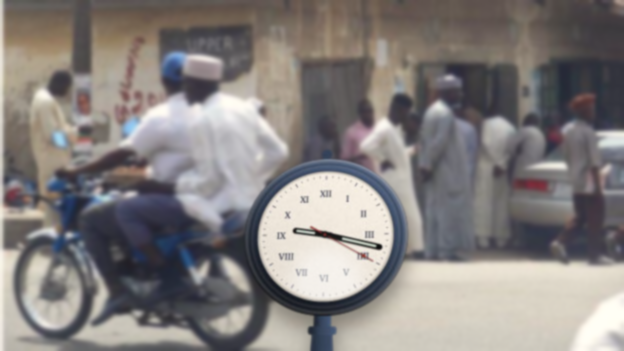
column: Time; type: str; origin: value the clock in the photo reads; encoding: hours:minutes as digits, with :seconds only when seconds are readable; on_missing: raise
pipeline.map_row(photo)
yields 9:17:20
